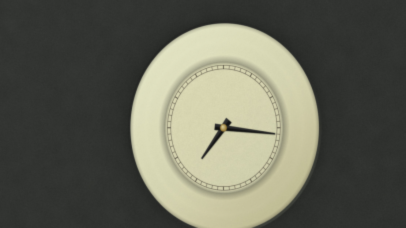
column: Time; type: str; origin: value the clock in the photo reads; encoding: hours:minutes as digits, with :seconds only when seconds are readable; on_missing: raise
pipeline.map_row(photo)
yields 7:16
